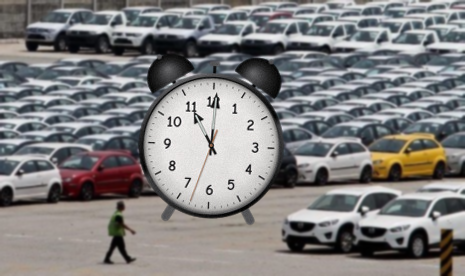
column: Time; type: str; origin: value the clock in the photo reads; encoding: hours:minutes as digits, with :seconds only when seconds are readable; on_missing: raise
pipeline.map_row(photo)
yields 11:00:33
